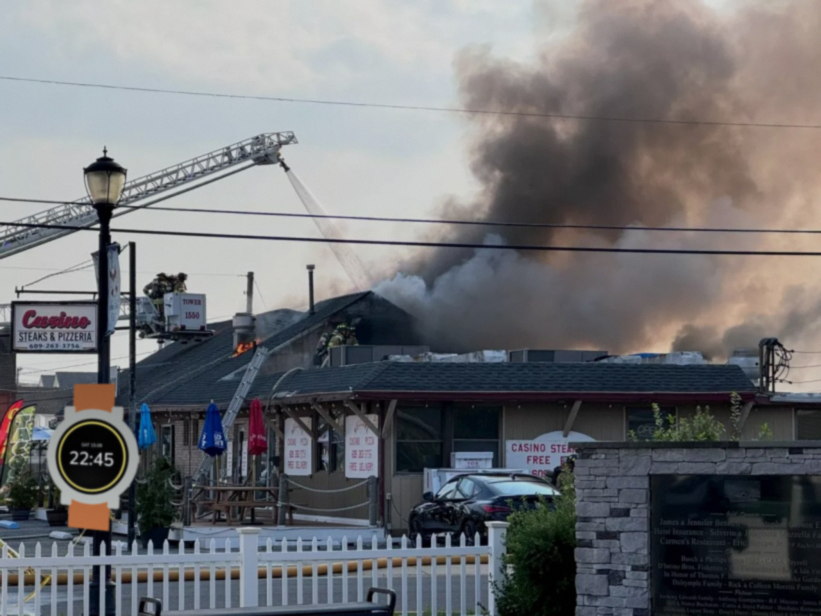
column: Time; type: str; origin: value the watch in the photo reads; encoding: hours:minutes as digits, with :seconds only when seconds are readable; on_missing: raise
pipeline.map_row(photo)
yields 22:45
